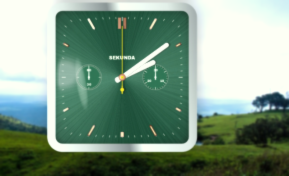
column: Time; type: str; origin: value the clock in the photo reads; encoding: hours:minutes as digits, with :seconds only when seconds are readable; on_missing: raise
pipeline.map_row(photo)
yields 2:09
